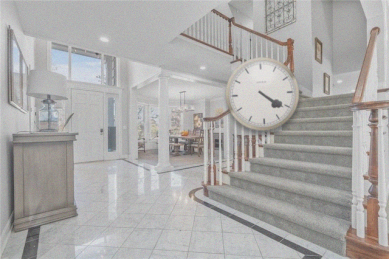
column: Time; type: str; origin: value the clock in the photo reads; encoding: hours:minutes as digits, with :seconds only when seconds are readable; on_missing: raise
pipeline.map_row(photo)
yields 4:21
